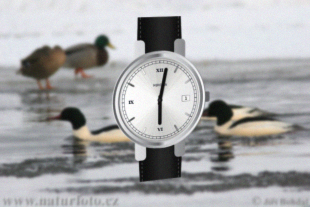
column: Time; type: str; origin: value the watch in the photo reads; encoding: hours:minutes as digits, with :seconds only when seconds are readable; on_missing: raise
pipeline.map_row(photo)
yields 6:02
